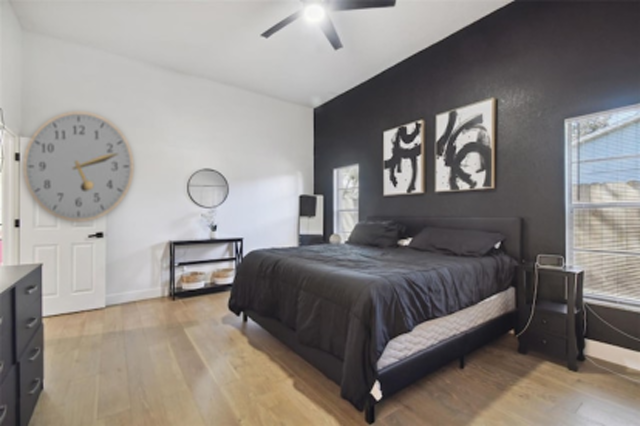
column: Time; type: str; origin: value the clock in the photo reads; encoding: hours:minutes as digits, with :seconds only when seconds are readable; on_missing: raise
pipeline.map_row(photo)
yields 5:12
